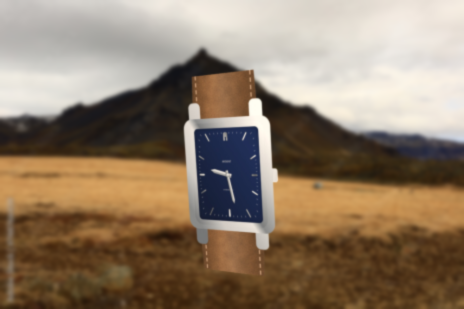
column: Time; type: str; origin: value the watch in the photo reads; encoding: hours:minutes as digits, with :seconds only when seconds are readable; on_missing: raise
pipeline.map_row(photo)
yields 9:28
